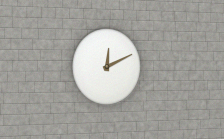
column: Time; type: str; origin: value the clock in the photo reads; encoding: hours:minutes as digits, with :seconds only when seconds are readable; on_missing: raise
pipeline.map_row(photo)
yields 12:11
